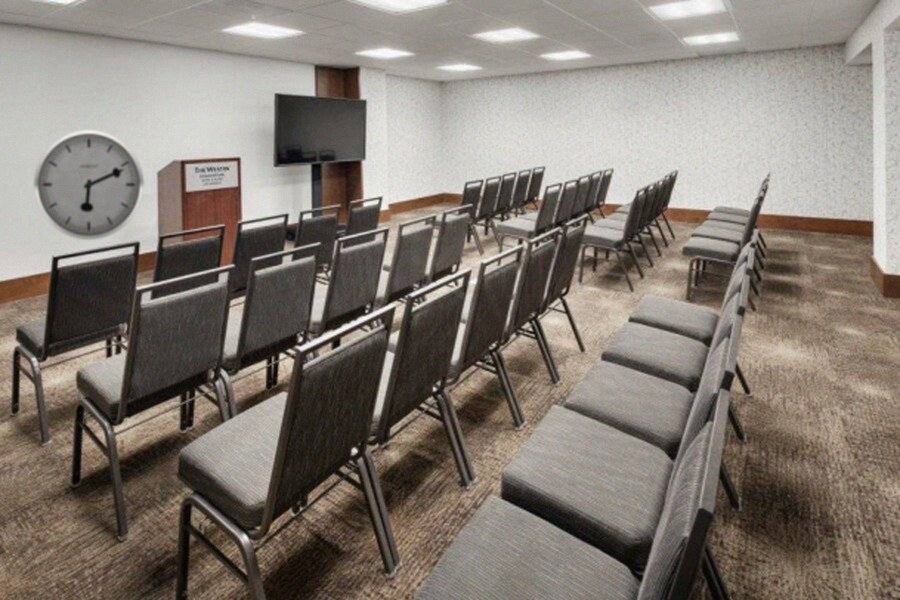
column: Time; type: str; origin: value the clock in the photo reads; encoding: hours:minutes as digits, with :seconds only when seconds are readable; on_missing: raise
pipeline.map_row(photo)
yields 6:11
